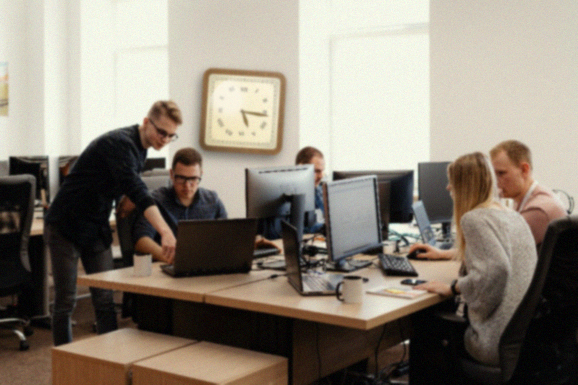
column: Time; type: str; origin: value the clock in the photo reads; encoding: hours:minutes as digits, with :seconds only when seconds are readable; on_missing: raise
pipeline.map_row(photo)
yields 5:16
